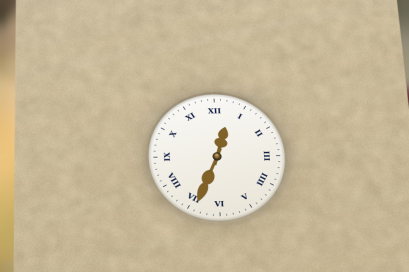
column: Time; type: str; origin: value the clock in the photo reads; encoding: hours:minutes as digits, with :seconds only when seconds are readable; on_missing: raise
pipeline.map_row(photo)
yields 12:34
